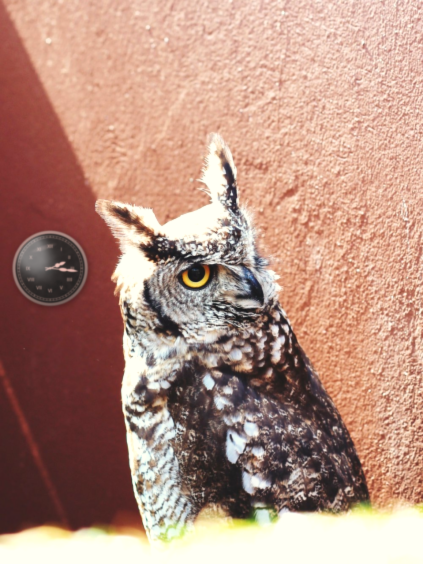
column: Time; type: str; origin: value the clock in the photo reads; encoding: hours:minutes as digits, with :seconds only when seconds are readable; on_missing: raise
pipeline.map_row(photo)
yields 2:16
